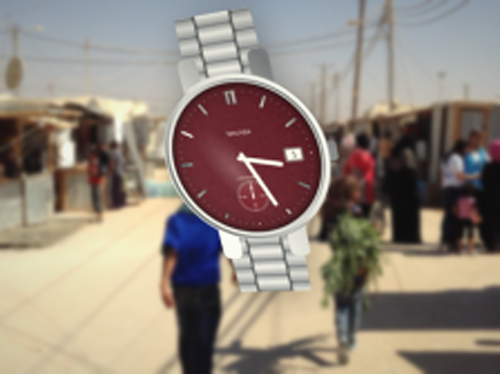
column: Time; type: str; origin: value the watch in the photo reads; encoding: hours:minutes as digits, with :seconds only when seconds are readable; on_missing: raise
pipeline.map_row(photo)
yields 3:26
